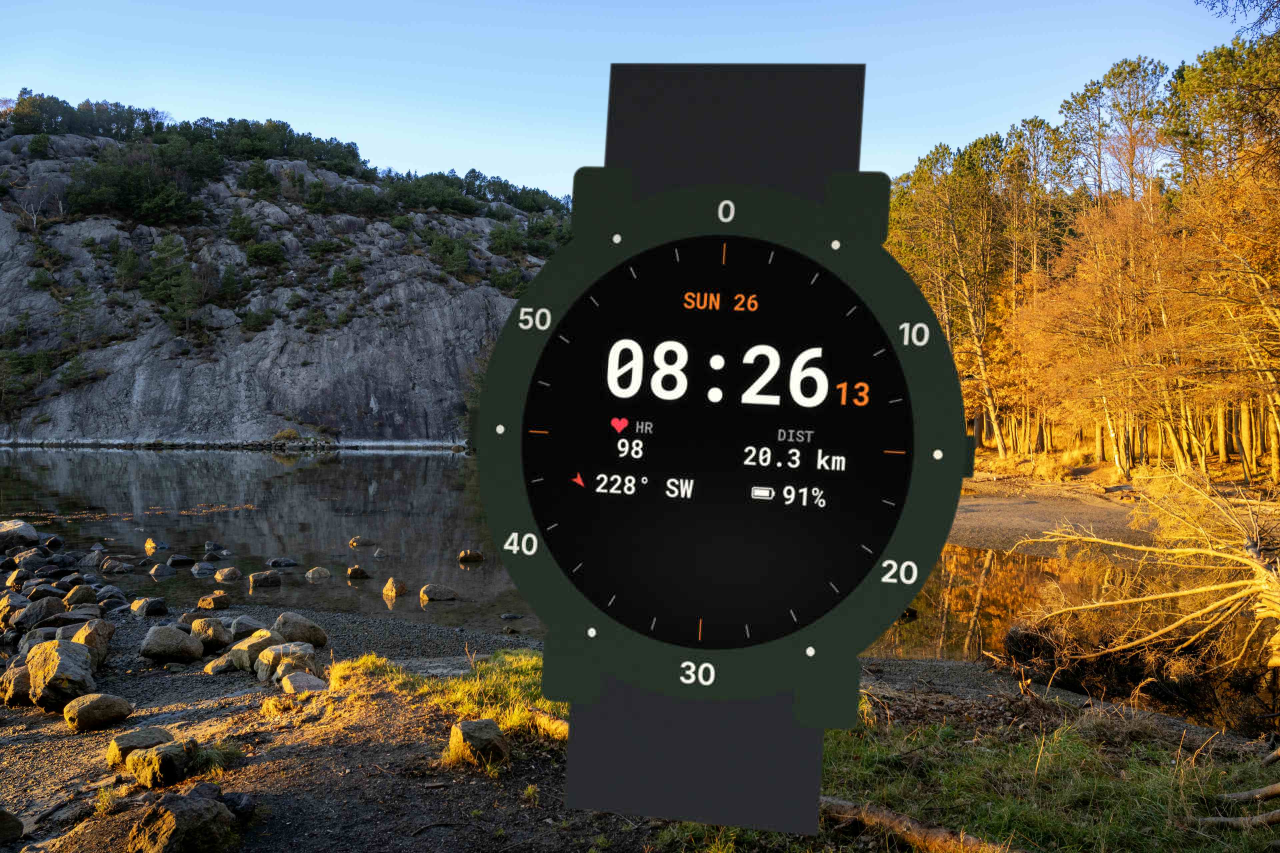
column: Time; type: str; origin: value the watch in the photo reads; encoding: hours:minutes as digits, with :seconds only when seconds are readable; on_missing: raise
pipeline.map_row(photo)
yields 8:26:13
